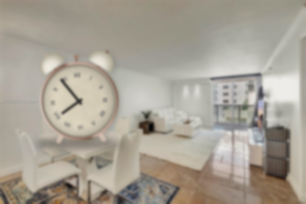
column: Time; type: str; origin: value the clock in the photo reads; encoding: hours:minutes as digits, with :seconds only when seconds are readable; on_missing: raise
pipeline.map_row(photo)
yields 7:54
